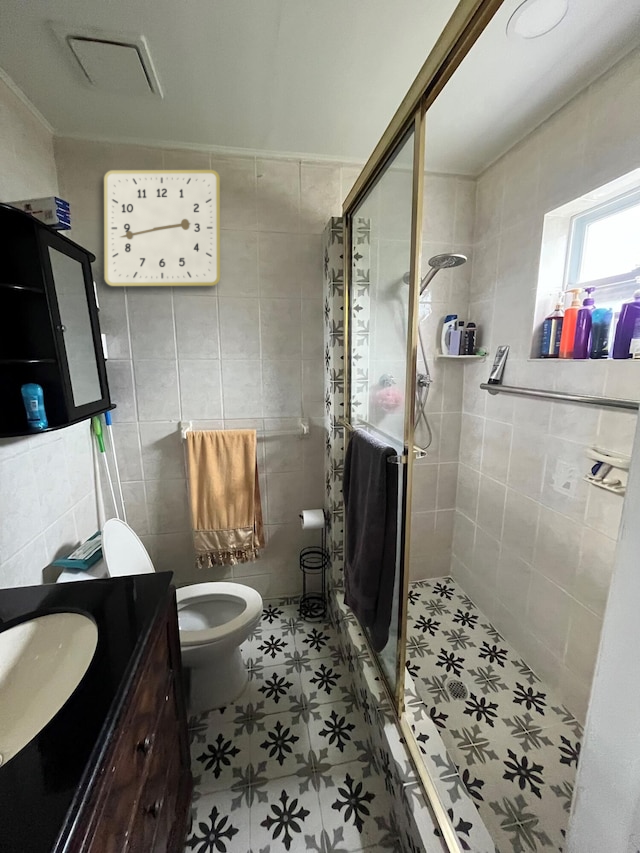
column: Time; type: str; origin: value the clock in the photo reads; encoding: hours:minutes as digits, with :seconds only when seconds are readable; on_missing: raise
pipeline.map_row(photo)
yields 2:43
